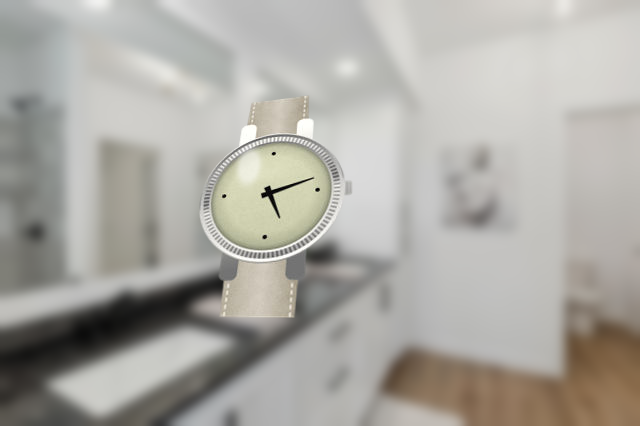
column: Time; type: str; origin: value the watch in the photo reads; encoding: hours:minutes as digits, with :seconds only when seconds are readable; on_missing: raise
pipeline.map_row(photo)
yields 5:12
